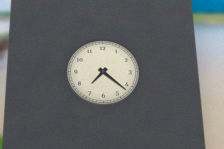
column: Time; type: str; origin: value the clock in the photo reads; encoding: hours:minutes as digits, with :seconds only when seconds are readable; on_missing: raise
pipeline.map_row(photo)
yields 7:22
